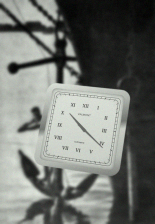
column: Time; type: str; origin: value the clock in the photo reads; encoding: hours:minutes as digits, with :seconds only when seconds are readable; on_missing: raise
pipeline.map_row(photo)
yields 10:21
